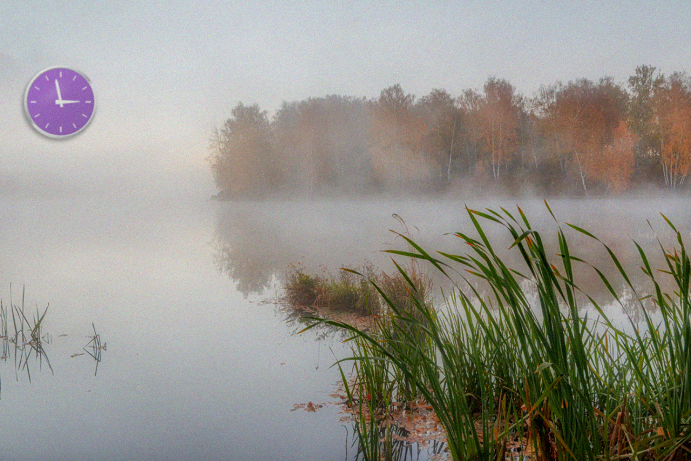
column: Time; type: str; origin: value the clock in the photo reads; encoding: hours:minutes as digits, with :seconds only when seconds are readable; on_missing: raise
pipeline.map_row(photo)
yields 2:58
